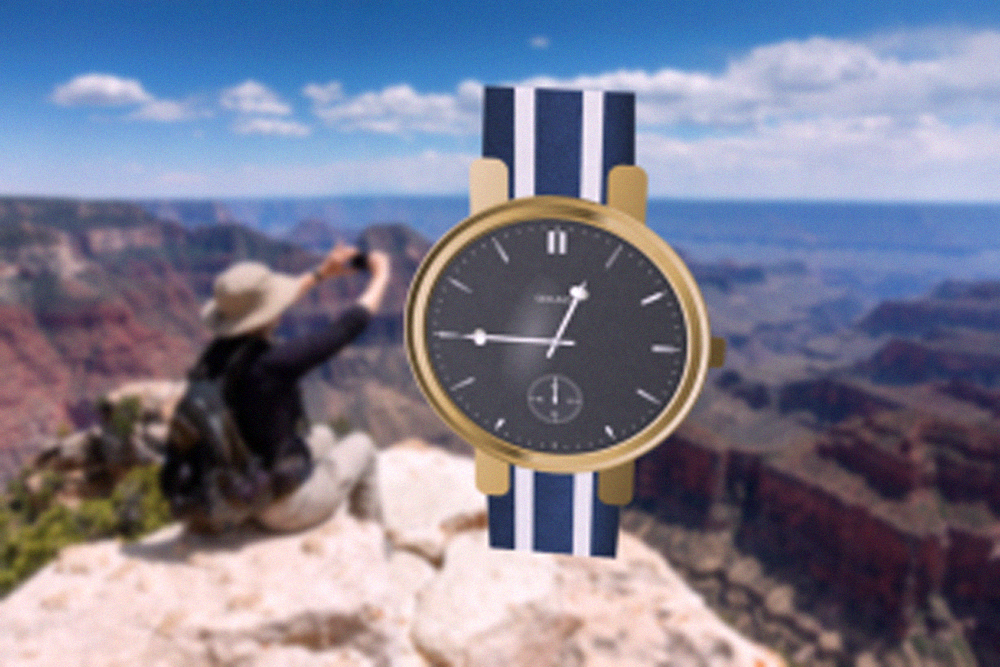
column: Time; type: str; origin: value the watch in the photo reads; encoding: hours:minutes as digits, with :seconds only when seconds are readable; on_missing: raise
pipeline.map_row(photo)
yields 12:45
